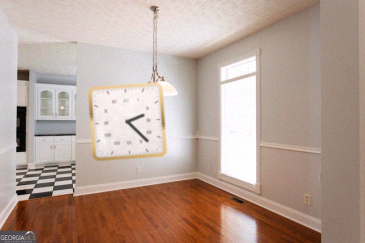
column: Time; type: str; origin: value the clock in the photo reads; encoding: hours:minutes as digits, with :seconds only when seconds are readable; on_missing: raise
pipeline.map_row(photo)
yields 2:23
